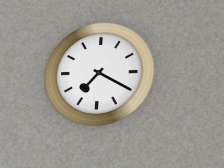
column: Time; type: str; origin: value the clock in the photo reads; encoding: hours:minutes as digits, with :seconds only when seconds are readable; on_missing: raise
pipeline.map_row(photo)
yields 7:20
